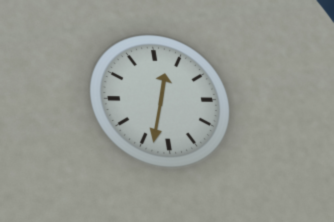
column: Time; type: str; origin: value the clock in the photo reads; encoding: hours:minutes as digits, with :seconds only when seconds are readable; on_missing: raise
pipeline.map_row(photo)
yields 12:33
